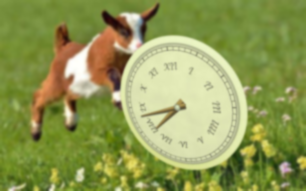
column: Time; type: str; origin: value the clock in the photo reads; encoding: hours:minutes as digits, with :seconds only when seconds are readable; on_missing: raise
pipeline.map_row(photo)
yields 7:43
